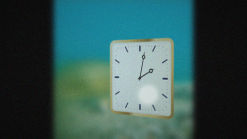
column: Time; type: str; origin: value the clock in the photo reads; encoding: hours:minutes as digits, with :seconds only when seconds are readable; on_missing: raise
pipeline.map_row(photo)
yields 2:02
